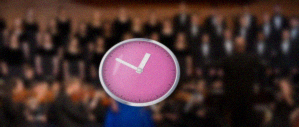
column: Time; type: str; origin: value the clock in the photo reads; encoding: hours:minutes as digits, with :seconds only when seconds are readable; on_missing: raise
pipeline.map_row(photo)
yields 12:50
